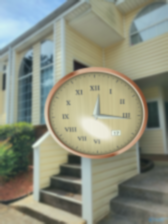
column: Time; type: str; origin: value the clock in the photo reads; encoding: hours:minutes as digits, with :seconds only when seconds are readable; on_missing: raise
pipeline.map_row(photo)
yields 12:16
